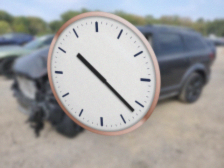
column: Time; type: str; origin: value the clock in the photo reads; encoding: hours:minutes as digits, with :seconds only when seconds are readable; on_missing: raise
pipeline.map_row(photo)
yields 10:22
